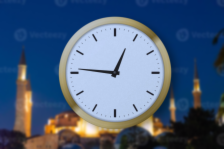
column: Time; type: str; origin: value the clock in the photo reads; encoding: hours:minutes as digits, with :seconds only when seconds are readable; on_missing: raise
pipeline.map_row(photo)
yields 12:46
